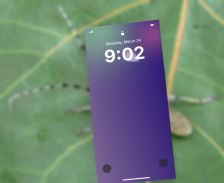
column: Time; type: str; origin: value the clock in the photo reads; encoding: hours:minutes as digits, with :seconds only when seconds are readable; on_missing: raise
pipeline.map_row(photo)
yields 9:02
